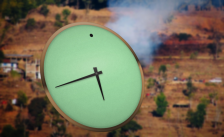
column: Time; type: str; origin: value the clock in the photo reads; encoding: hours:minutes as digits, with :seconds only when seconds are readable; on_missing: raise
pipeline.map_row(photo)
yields 5:42
